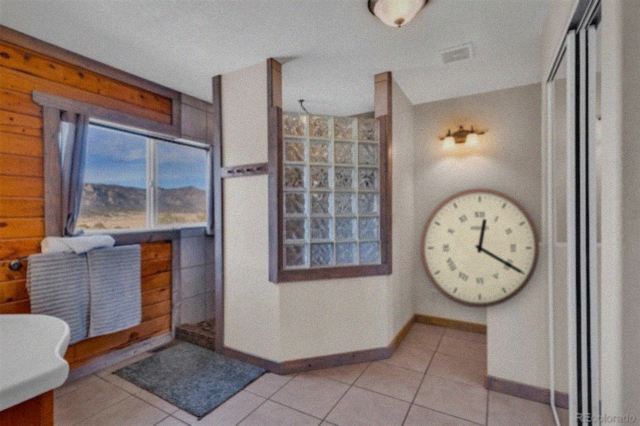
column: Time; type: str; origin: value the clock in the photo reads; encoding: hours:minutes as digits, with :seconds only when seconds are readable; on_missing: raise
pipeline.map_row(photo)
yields 12:20
